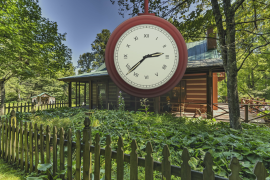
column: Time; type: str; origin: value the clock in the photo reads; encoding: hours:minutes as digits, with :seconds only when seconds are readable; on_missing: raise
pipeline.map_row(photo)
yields 2:38
